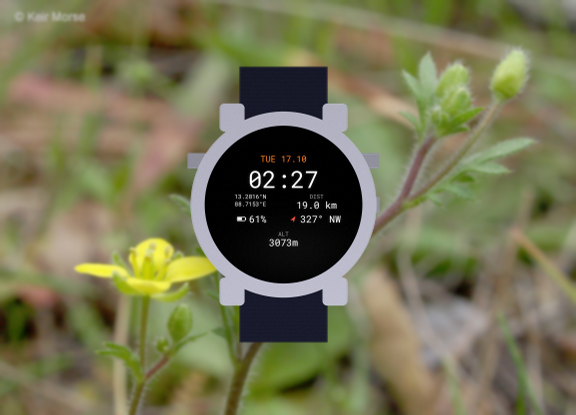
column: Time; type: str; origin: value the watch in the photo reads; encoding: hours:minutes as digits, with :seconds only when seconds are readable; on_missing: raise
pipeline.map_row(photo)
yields 2:27
